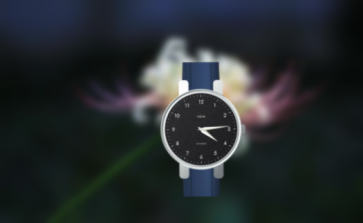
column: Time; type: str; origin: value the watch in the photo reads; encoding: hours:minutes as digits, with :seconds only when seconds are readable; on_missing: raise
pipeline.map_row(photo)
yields 4:14
